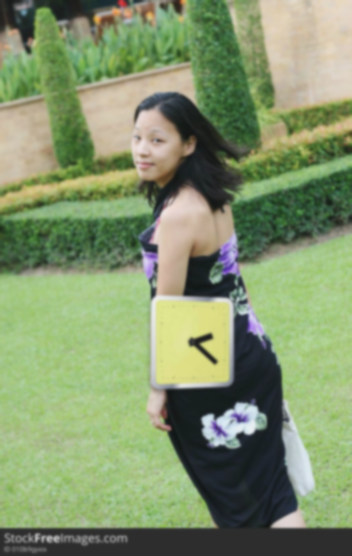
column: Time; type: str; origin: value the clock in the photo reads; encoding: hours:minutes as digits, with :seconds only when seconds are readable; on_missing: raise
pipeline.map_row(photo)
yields 2:22
